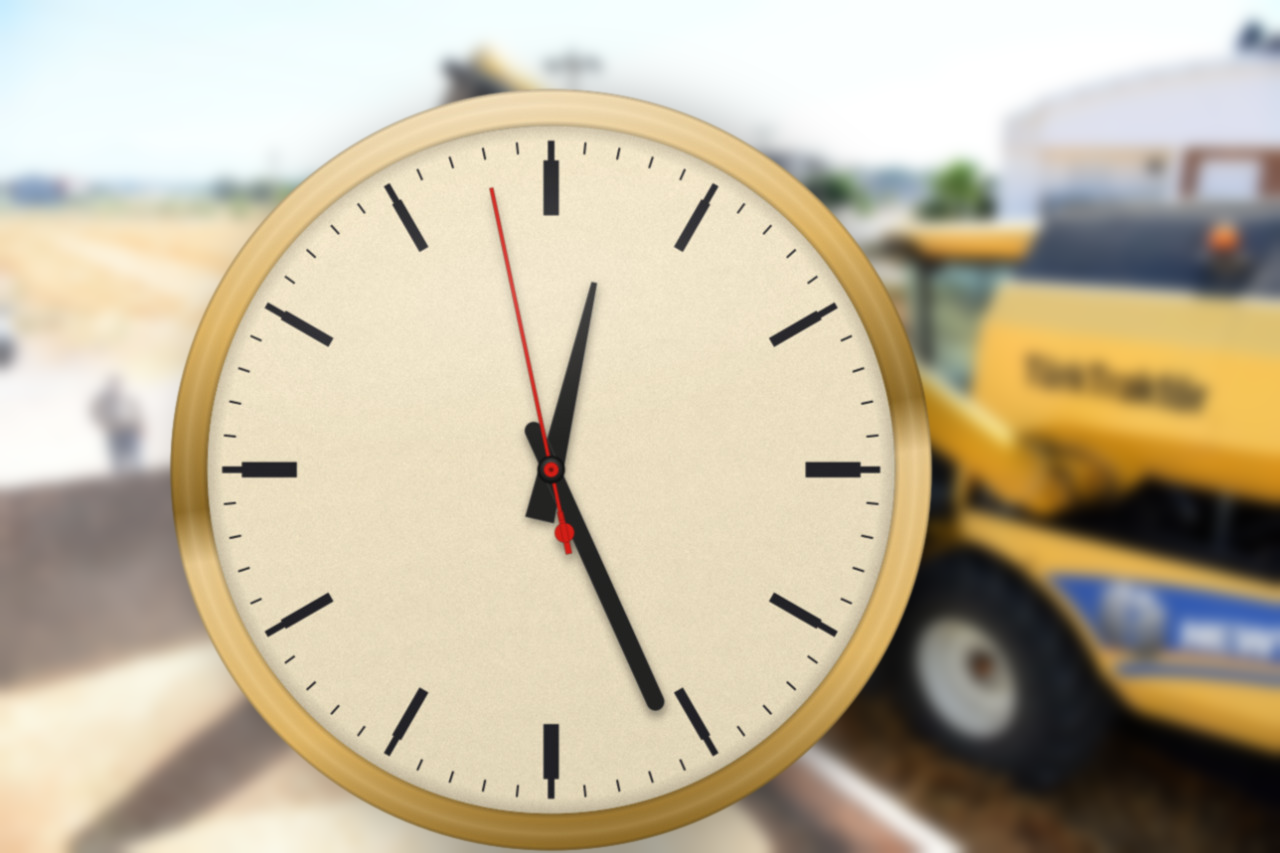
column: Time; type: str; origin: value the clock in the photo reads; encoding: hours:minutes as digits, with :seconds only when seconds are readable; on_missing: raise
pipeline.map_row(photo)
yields 12:25:58
